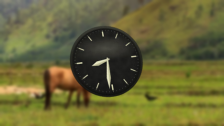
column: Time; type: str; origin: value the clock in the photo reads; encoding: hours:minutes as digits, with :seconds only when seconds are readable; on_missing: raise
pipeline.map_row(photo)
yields 8:31
